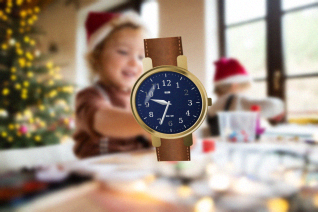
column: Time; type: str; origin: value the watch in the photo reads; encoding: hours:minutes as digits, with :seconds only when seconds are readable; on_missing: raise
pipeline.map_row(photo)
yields 9:34
